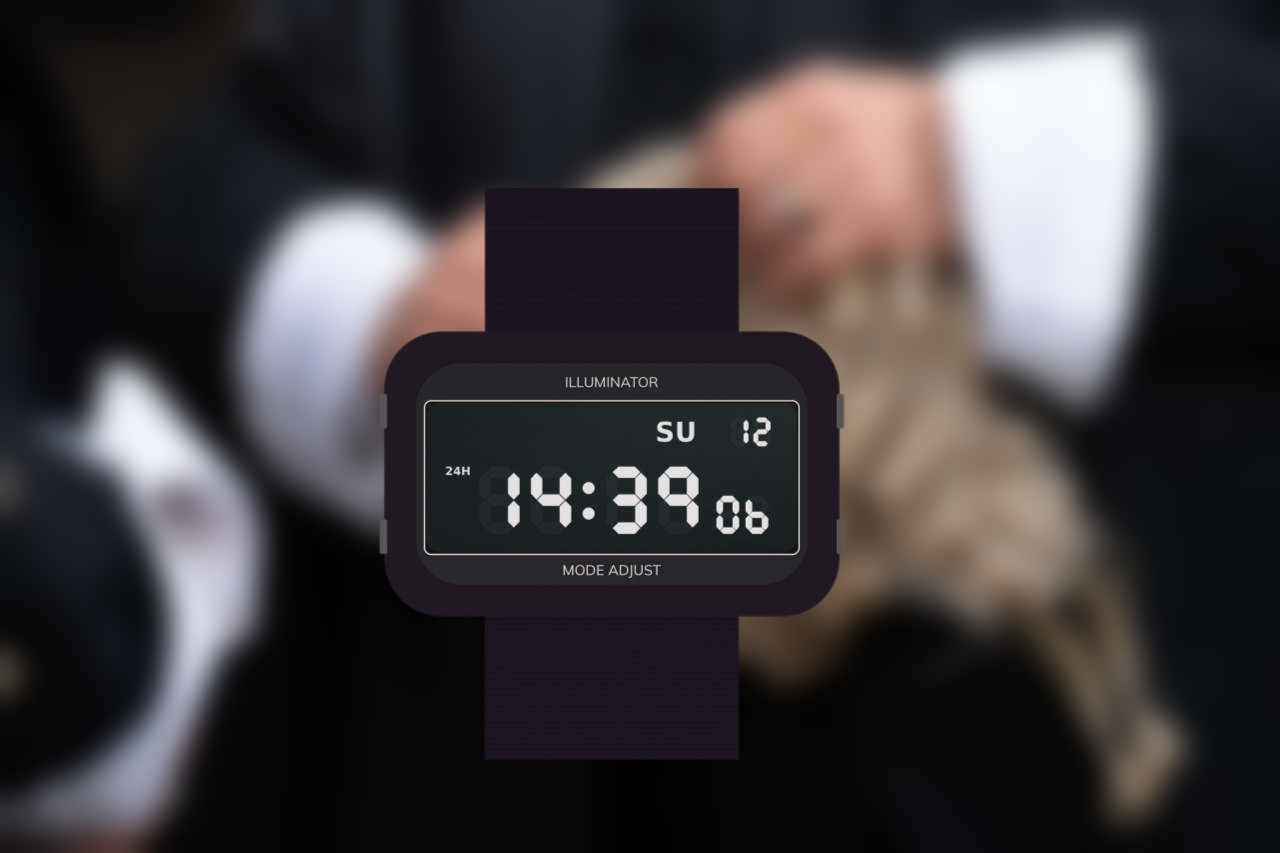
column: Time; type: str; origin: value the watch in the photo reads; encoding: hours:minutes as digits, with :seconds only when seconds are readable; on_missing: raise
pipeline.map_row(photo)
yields 14:39:06
